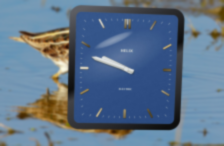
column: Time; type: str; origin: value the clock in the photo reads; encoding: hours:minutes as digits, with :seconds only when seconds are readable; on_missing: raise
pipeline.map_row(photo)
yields 9:48
